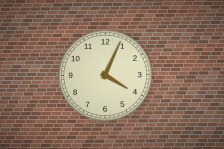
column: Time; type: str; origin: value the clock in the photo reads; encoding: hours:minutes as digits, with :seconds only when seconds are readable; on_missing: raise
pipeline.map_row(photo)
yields 4:04
